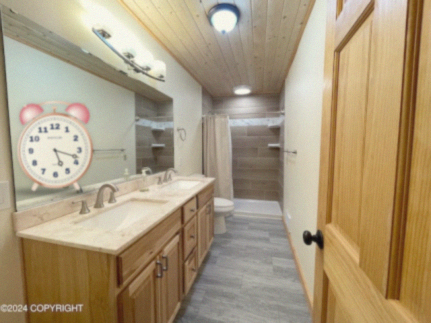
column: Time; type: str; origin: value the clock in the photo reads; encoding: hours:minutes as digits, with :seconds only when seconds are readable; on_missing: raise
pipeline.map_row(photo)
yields 5:18
